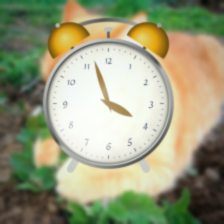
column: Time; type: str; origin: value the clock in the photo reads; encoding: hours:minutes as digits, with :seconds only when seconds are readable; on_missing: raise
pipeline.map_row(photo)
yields 3:57
